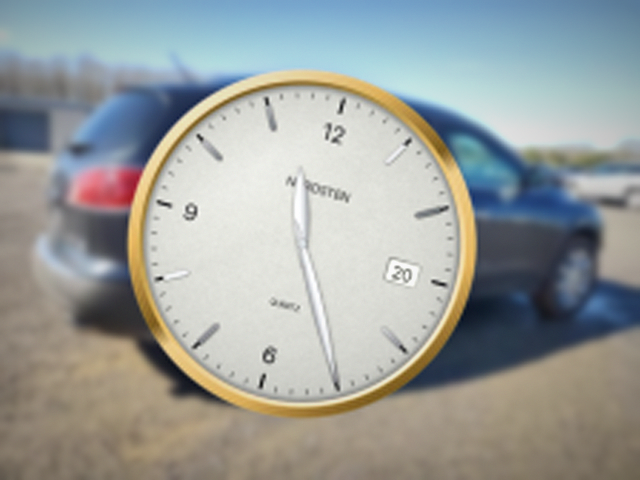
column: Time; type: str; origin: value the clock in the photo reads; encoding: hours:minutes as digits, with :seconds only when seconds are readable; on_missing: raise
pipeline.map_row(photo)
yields 11:25
